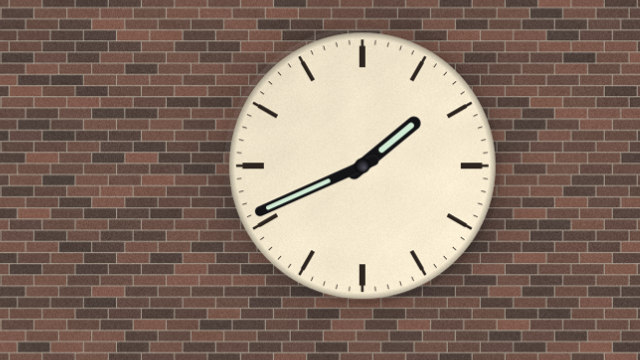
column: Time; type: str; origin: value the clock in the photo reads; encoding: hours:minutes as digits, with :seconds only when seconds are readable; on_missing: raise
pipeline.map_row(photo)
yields 1:41
